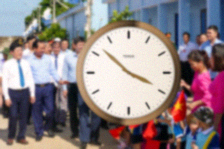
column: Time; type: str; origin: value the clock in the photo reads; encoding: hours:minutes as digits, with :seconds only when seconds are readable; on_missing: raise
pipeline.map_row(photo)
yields 3:52
